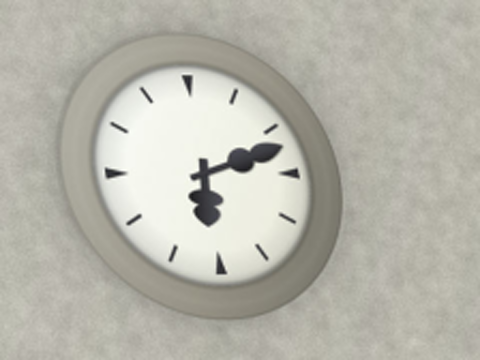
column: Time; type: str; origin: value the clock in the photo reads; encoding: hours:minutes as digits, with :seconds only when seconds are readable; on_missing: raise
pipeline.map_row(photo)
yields 6:12
